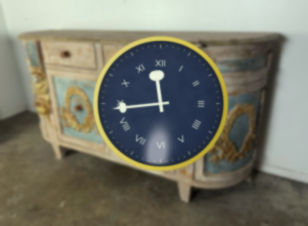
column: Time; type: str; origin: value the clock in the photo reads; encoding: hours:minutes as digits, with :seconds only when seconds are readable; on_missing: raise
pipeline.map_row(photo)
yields 11:44
